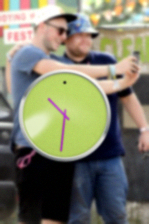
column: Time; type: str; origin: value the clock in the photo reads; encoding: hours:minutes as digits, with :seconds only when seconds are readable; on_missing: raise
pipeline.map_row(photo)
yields 10:31
